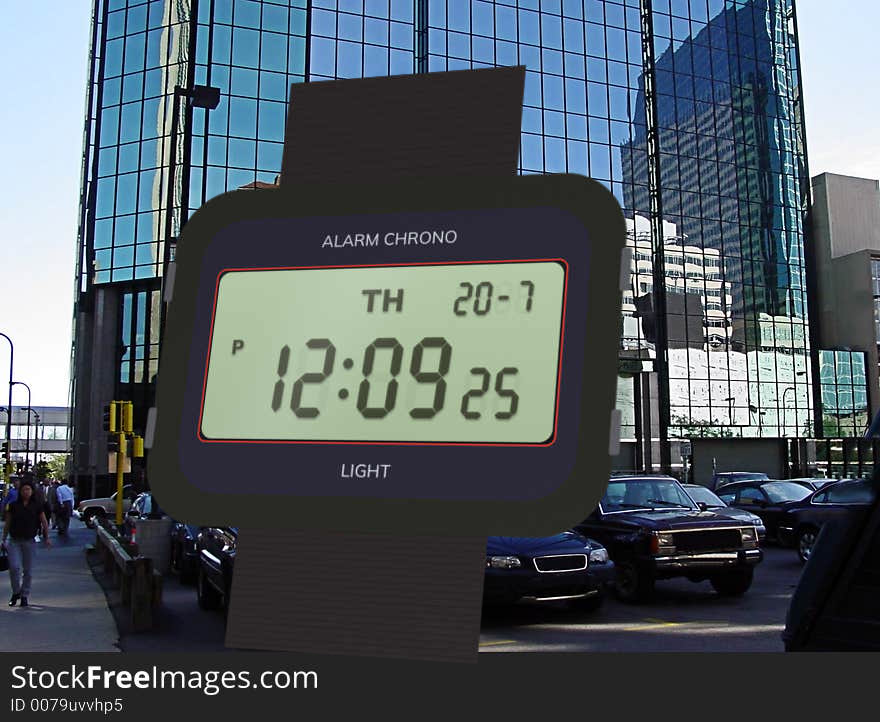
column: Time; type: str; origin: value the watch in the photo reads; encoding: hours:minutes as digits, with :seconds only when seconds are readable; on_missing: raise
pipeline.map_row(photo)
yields 12:09:25
